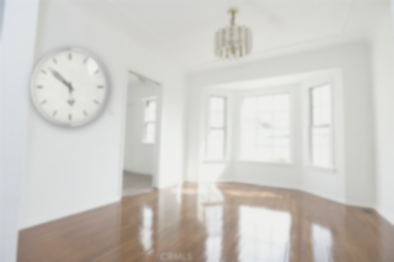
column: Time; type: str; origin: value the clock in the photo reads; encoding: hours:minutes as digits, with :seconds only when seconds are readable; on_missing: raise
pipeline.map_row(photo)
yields 5:52
